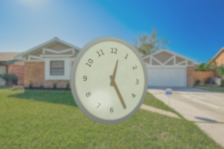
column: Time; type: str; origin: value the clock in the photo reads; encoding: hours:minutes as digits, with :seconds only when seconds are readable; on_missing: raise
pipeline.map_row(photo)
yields 12:25
